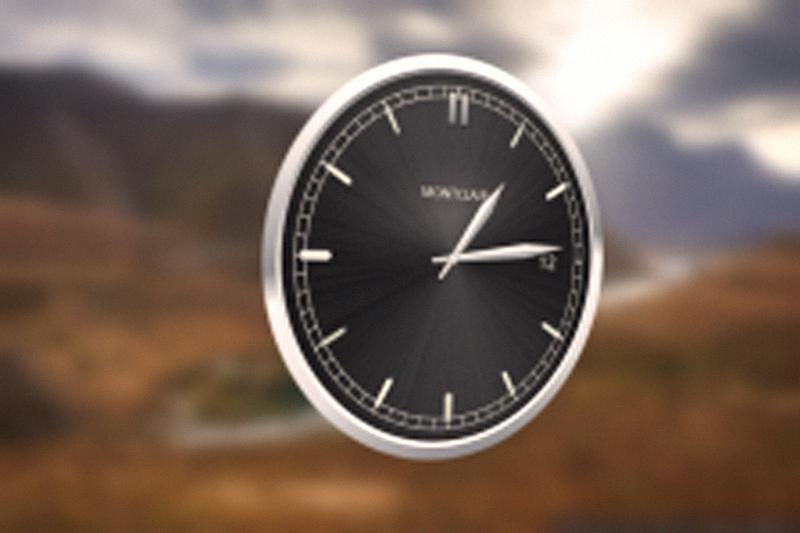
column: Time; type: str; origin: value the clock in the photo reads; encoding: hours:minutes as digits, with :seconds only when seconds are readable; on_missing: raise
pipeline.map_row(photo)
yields 1:14
